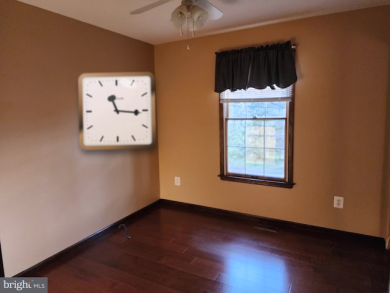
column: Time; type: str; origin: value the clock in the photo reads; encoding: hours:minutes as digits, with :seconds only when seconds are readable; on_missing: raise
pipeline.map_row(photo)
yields 11:16
